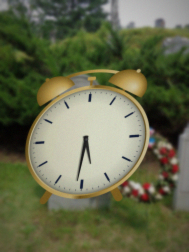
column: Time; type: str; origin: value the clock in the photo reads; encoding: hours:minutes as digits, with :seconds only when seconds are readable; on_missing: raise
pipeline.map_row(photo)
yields 5:31
